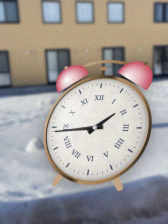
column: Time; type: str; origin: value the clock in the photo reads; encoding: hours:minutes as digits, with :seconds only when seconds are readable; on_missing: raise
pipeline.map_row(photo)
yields 1:44
